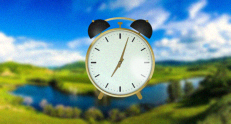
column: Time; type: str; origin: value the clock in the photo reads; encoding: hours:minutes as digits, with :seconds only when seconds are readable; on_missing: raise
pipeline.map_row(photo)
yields 7:03
